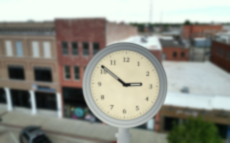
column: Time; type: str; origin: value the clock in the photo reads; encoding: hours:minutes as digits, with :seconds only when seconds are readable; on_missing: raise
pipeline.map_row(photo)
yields 2:51
